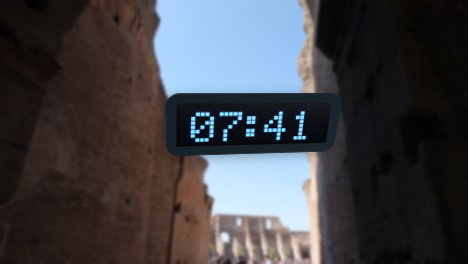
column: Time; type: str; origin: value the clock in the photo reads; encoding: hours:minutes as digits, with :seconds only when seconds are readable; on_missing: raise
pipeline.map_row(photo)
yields 7:41
